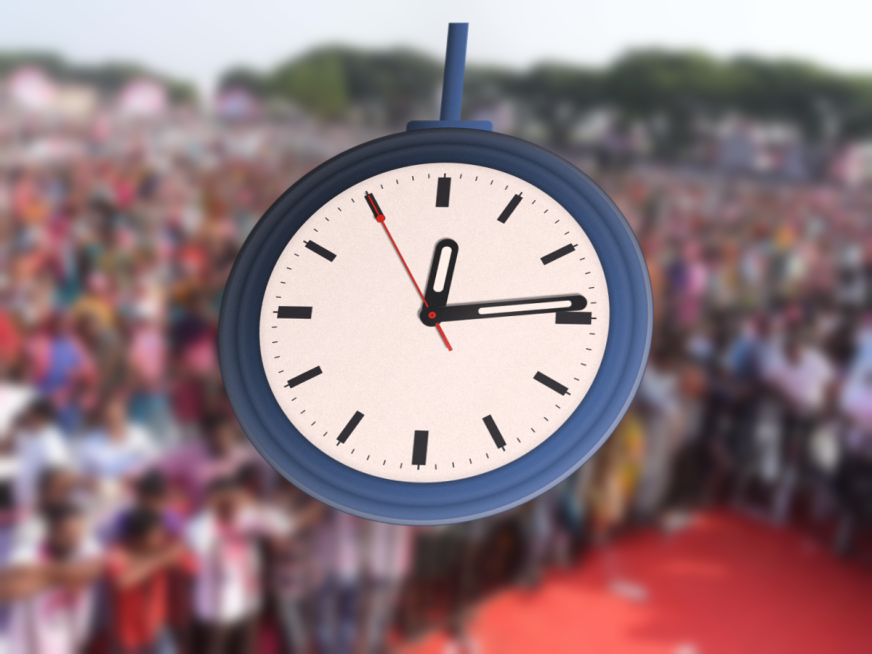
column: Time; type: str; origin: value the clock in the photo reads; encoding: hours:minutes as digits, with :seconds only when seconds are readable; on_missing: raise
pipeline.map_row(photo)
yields 12:13:55
